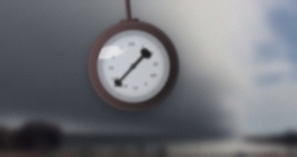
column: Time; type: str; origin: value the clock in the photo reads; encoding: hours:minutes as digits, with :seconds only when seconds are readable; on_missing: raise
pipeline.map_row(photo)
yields 1:38
